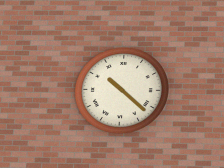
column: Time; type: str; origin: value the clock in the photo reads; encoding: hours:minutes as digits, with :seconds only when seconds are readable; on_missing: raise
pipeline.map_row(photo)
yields 10:22
